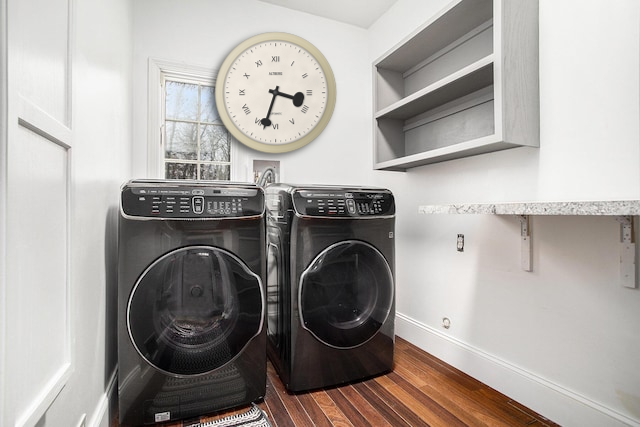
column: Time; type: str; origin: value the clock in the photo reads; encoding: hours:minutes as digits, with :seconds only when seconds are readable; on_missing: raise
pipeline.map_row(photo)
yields 3:33
